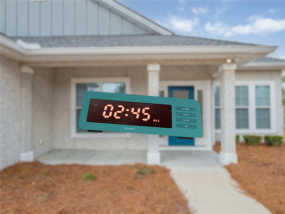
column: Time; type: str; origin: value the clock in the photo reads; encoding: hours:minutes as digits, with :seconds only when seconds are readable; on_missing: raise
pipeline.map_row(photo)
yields 2:45
